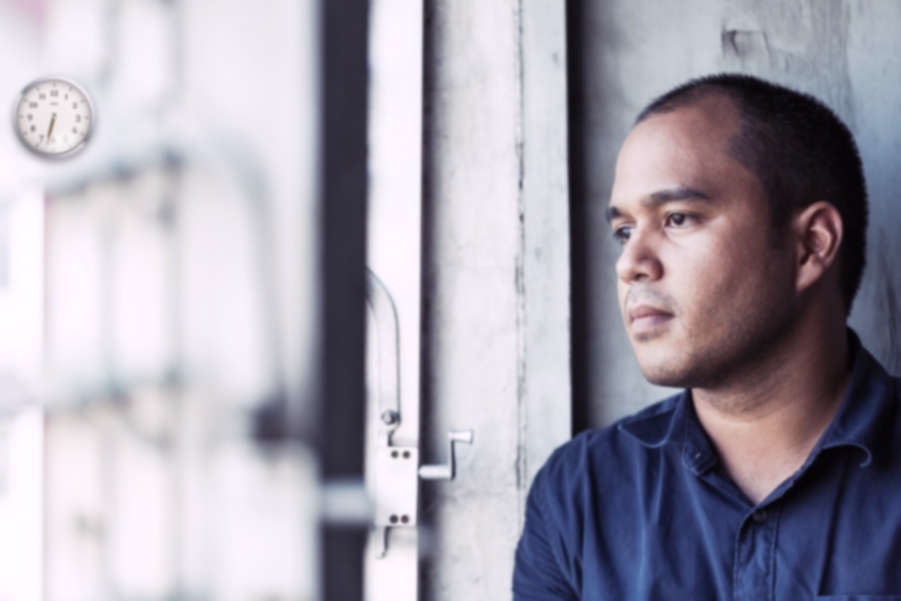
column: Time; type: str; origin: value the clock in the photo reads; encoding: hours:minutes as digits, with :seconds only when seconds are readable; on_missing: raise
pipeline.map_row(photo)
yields 6:32
